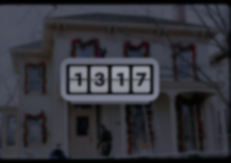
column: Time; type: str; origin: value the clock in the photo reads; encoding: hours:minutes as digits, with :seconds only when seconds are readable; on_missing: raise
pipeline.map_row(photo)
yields 13:17
